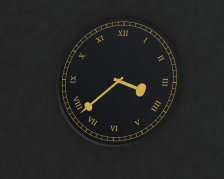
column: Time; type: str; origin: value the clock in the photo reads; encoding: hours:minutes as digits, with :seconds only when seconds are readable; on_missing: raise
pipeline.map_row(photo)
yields 3:38
